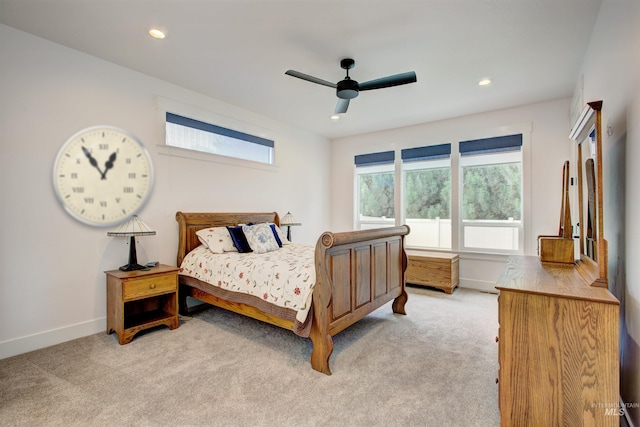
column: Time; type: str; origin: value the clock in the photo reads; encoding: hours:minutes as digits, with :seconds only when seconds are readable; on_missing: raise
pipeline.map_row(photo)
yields 12:54
